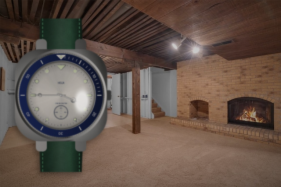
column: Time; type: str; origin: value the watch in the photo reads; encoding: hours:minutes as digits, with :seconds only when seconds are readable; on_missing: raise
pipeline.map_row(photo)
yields 3:45
